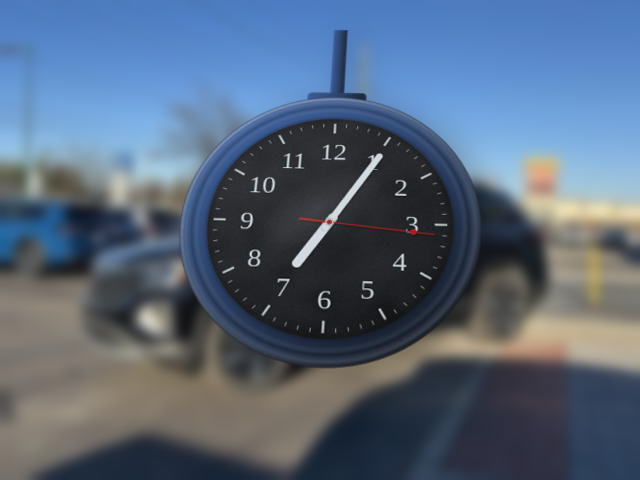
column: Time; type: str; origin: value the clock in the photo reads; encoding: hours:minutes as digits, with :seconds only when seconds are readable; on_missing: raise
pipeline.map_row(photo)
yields 7:05:16
